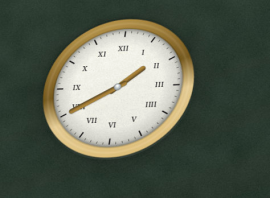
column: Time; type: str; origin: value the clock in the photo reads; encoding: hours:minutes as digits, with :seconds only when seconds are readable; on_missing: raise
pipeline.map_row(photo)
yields 1:40
